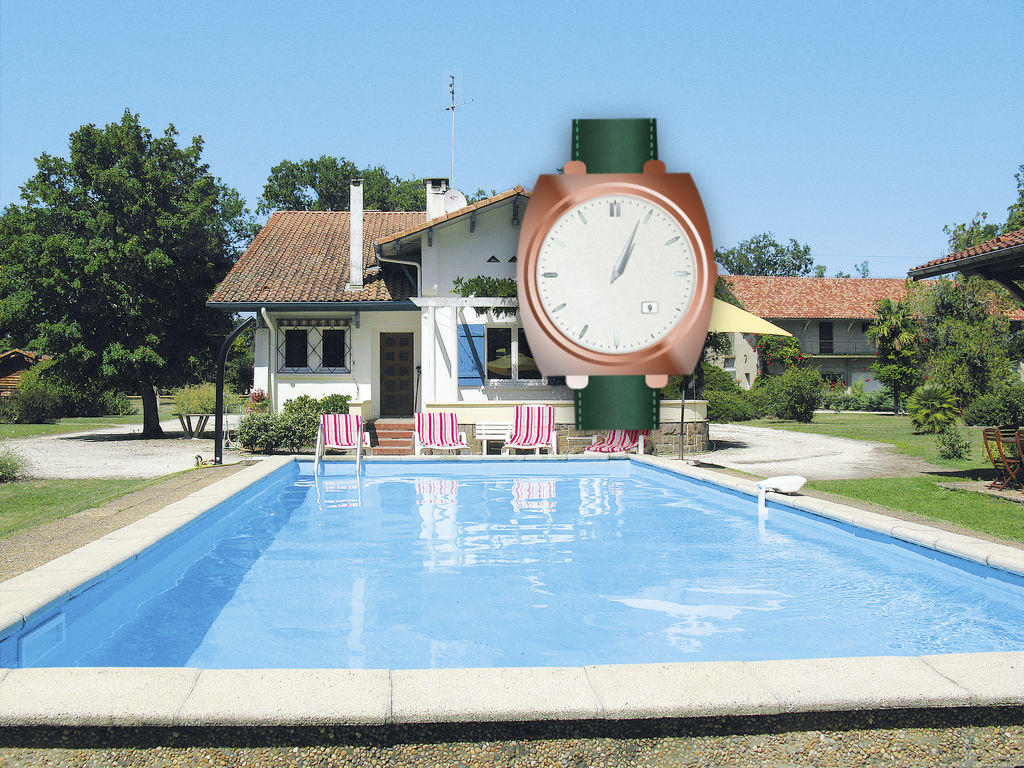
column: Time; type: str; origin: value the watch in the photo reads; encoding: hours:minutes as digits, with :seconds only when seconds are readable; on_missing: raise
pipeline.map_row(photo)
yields 1:04
